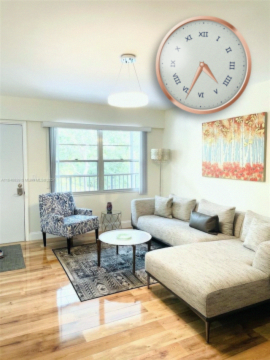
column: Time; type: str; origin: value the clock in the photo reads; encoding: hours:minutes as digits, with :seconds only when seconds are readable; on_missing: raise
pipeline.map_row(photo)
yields 4:34
